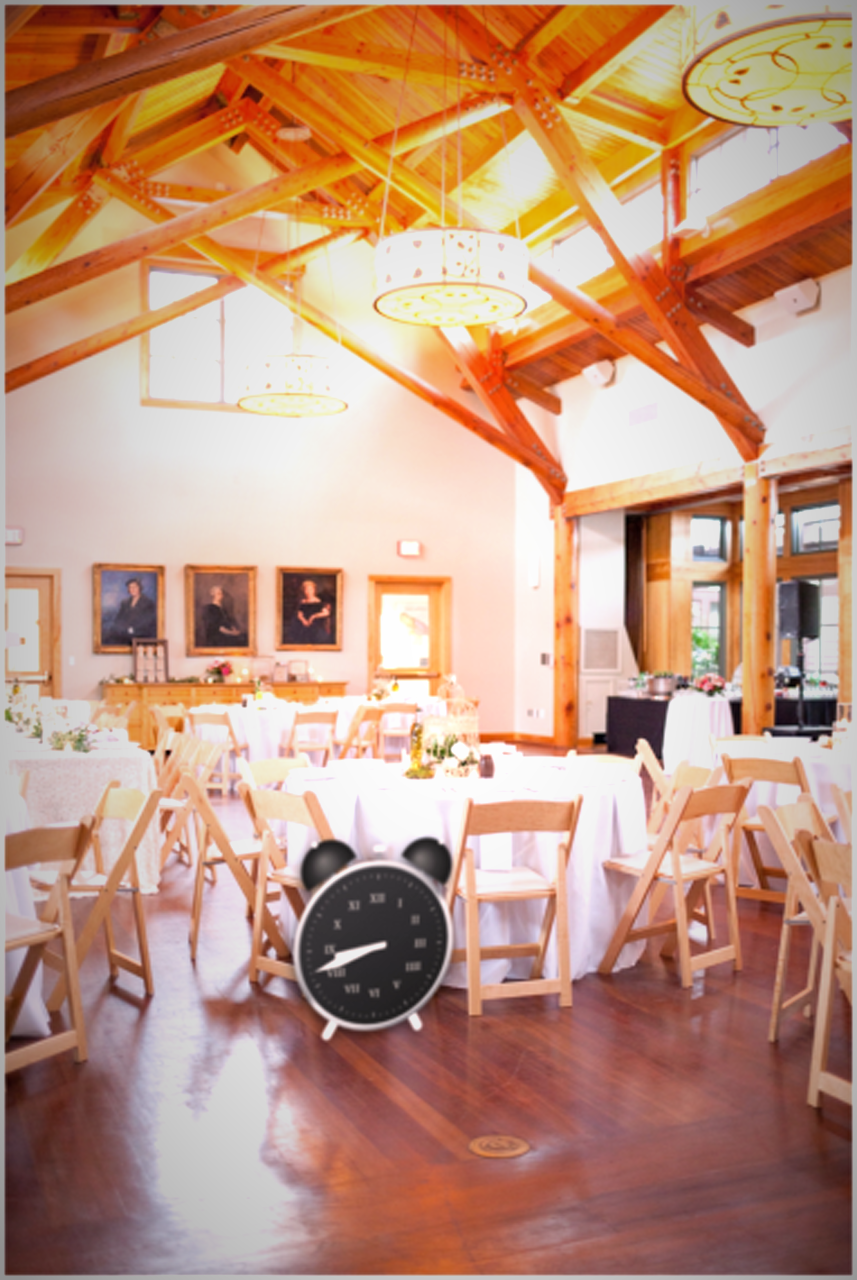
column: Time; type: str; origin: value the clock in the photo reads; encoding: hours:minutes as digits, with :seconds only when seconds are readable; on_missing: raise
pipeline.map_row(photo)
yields 8:42
